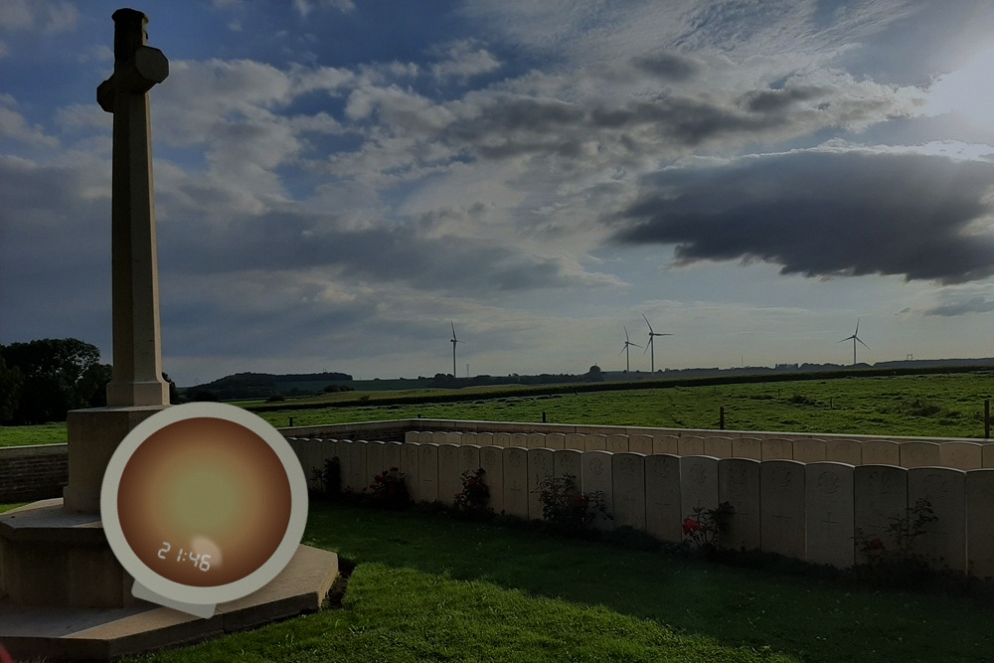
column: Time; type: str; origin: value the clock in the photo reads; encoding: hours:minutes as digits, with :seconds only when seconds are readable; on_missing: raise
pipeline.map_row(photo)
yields 21:46
